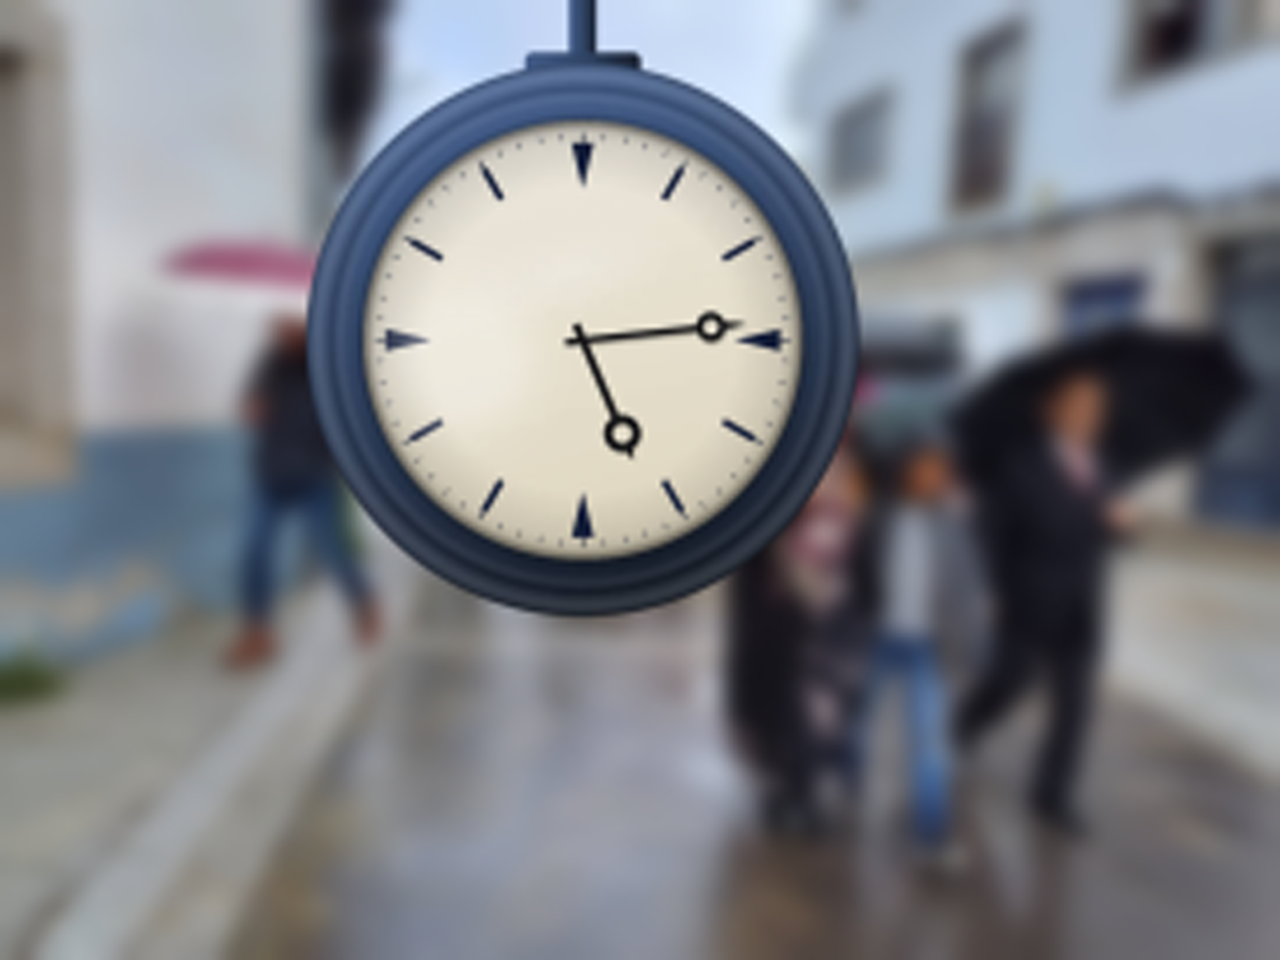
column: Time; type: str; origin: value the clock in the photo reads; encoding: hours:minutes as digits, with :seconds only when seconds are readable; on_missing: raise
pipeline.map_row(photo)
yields 5:14
